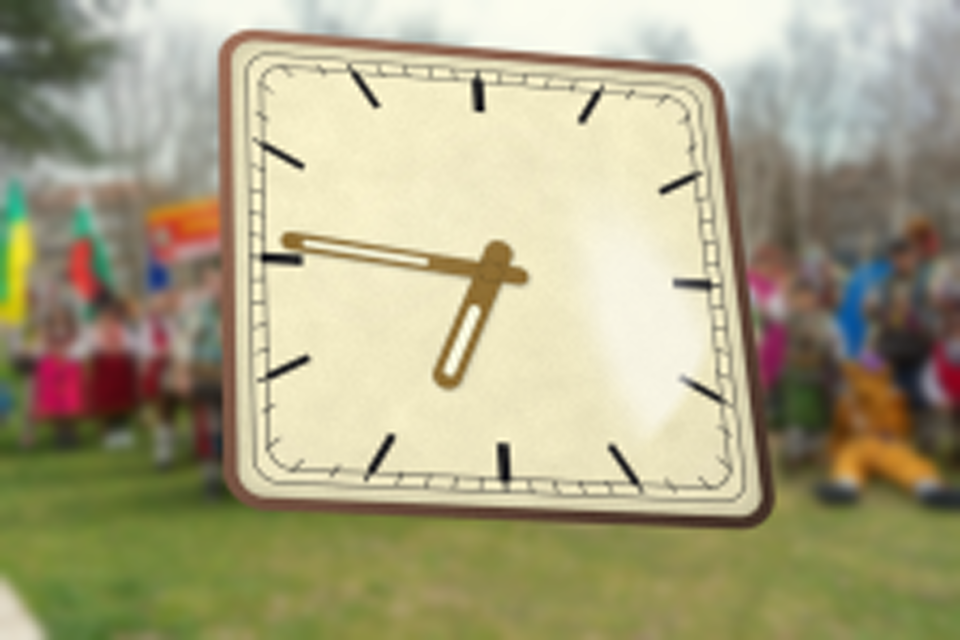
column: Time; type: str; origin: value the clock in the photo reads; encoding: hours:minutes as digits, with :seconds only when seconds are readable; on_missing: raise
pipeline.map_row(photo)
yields 6:46
